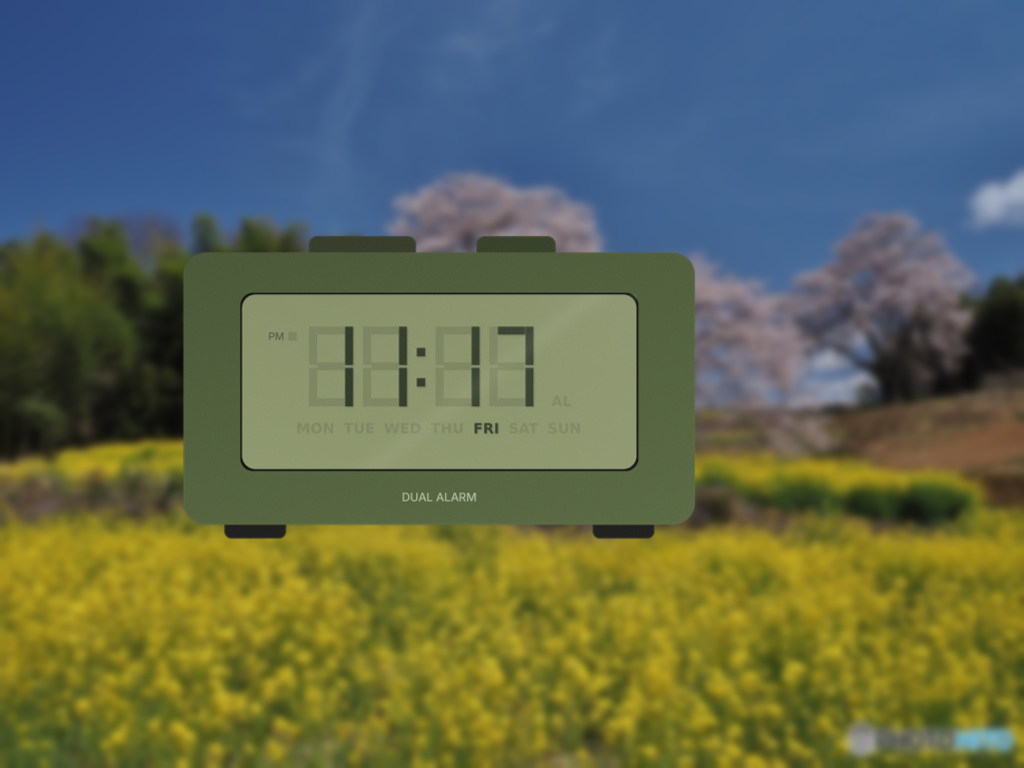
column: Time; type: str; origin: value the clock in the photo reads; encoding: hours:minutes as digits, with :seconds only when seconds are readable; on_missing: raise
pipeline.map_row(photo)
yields 11:17
